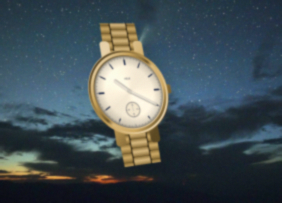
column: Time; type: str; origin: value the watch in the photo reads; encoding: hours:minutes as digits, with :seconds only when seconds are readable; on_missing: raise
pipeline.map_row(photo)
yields 10:20
